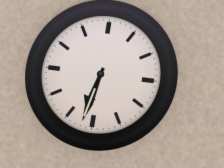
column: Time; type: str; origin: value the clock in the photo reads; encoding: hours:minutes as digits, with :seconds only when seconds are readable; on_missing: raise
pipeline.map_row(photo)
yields 6:32
